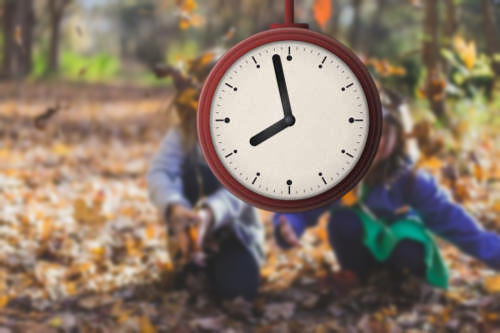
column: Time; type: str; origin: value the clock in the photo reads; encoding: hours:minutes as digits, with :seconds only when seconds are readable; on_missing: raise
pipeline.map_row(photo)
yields 7:58
